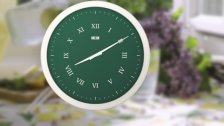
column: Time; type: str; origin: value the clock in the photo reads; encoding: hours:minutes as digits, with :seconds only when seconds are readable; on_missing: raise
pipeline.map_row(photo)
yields 8:10
